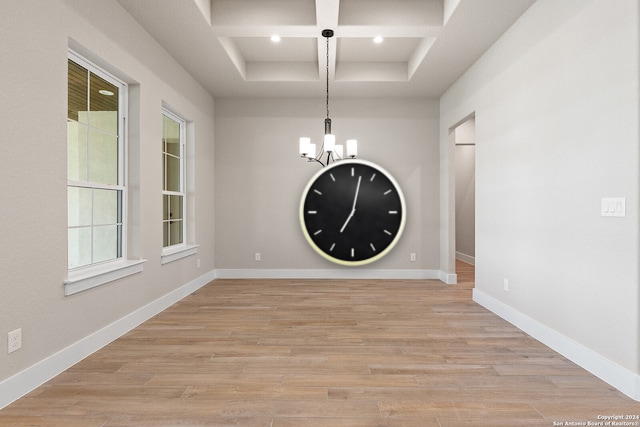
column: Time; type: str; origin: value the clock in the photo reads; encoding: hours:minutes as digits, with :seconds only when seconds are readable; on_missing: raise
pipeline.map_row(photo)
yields 7:02
